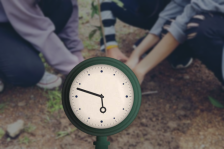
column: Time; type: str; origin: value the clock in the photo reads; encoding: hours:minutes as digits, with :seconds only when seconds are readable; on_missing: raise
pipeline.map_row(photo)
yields 5:48
